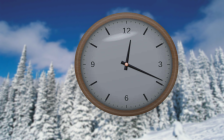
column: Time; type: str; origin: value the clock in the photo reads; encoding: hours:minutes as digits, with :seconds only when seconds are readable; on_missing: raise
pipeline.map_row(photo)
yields 12:19
